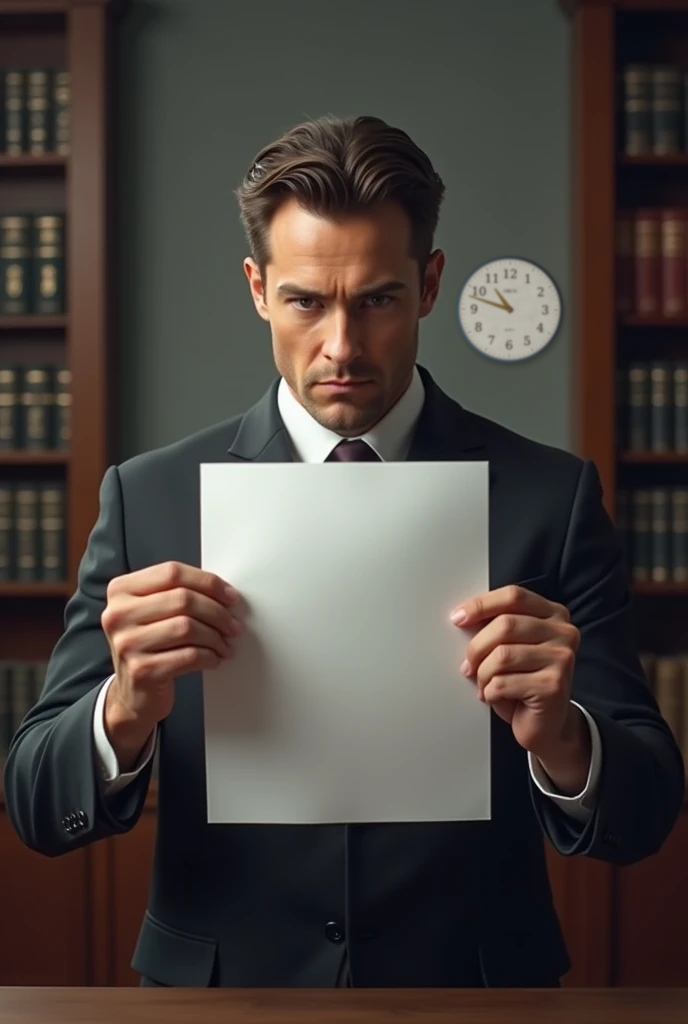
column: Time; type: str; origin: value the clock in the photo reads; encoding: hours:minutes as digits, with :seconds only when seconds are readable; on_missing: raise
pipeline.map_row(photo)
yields 10:48
